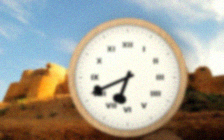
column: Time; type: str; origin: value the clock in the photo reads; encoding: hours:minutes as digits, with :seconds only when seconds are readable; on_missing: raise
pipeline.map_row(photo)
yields 6:41
